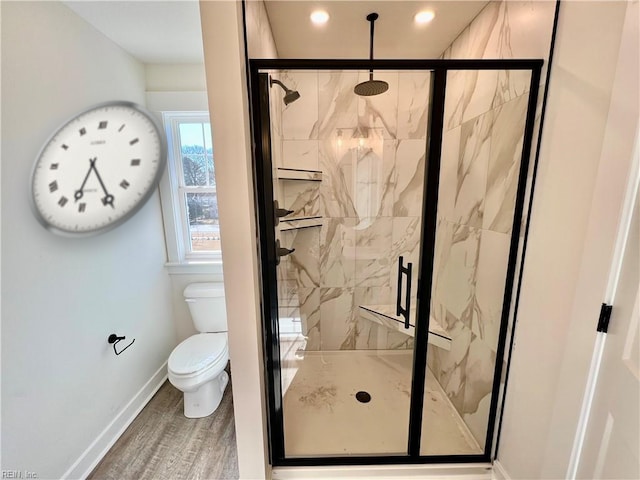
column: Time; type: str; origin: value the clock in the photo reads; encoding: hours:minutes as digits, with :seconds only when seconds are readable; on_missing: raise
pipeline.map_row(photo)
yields 6:24
